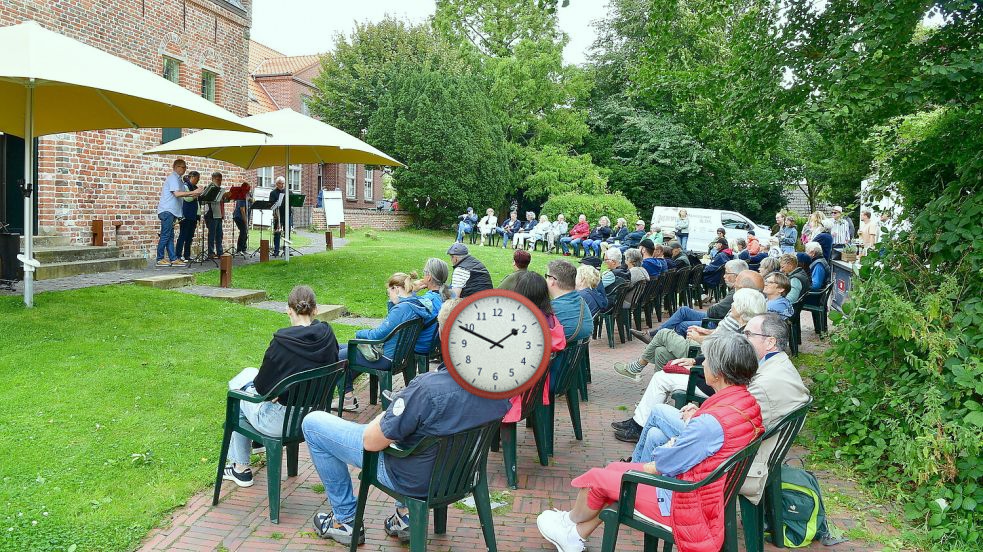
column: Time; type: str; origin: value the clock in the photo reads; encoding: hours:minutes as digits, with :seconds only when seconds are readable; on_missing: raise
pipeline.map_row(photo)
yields 1:49
